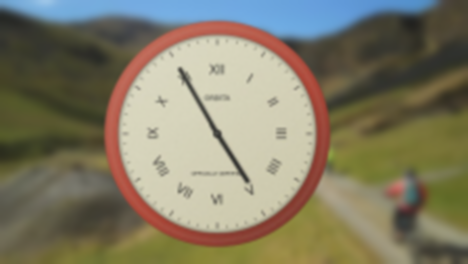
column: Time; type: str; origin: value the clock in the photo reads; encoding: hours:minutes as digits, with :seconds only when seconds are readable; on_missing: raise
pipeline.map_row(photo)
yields 4:55
